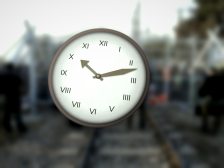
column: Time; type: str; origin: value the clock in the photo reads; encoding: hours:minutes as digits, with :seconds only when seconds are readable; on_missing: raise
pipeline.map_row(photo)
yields 10:12
